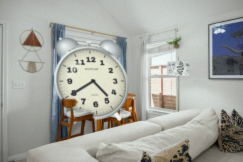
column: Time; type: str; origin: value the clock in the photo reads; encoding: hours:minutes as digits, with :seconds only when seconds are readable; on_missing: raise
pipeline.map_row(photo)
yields 4:40
